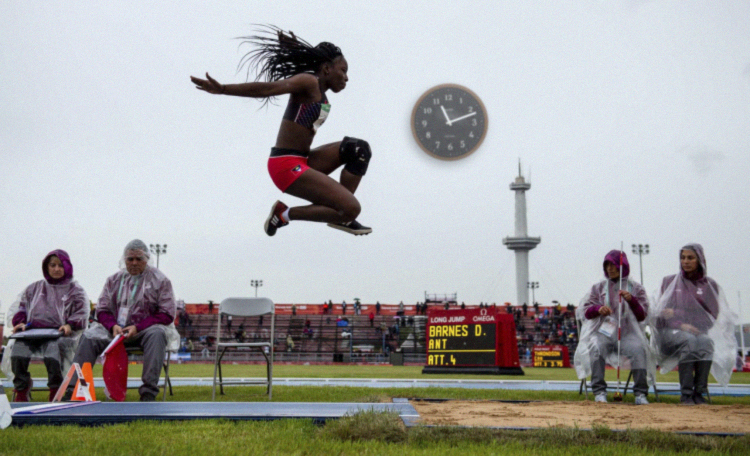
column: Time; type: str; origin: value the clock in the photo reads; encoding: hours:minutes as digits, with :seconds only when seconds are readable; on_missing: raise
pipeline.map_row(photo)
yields 11:12
